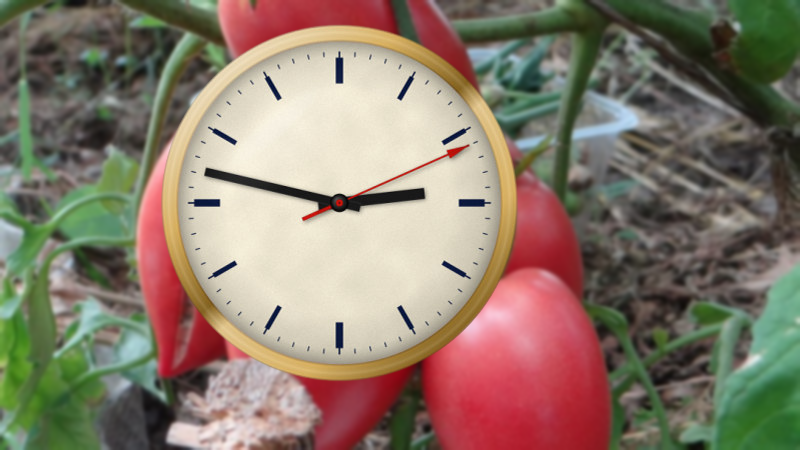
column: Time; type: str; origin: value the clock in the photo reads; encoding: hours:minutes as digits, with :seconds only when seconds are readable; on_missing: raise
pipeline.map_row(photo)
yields 2:47:11
